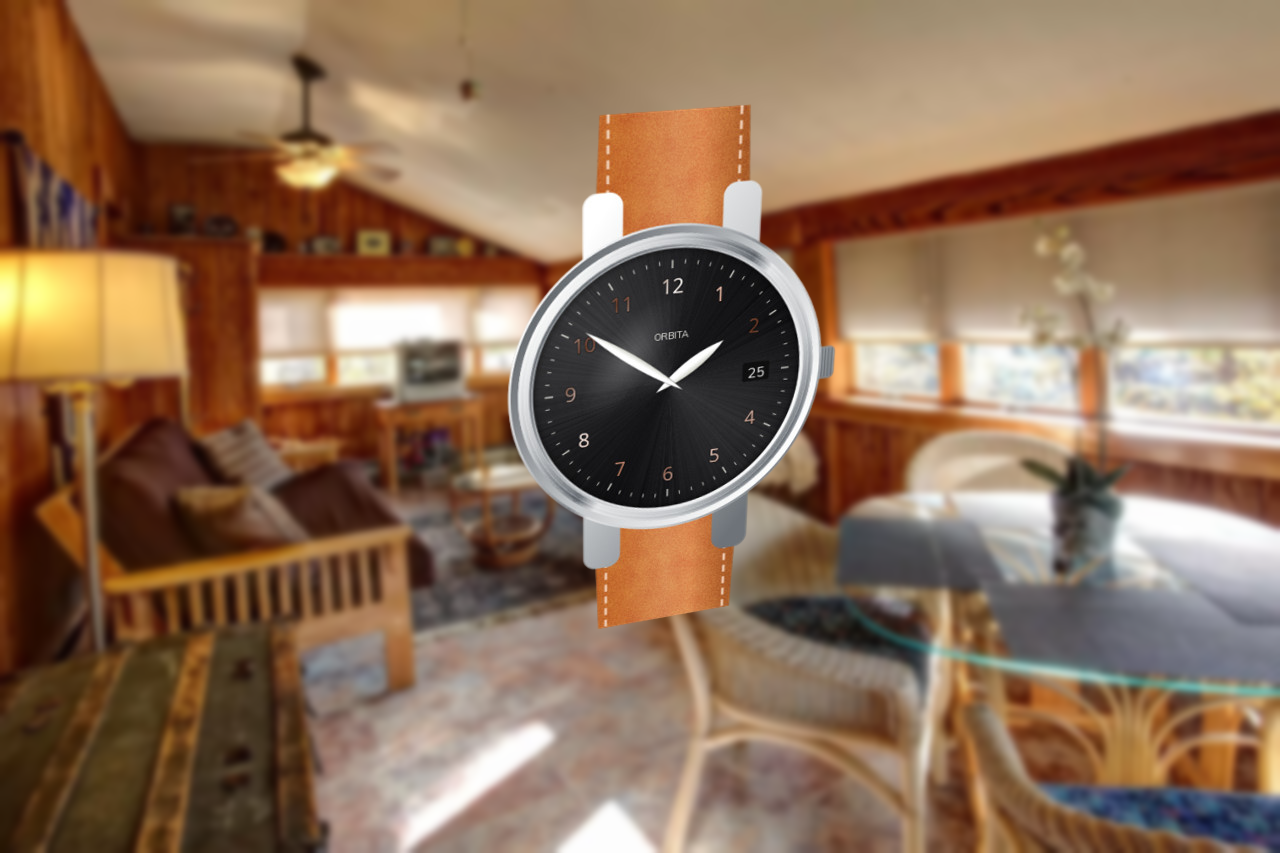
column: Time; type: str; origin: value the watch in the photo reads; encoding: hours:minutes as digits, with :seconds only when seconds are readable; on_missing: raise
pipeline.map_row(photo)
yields 1:51
